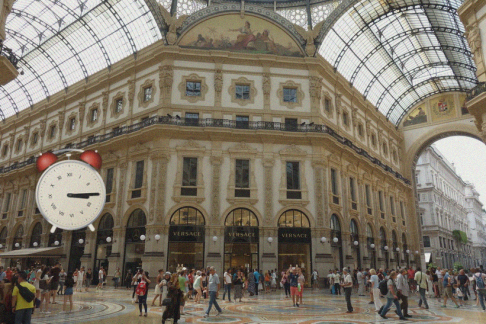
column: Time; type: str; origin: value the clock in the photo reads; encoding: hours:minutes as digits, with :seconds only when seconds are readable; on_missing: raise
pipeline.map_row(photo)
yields 3:15
